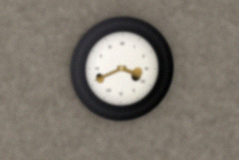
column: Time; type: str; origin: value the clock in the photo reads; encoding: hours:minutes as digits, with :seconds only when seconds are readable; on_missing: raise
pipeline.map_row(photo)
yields 3:41
